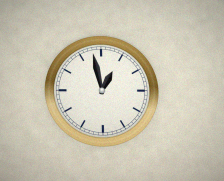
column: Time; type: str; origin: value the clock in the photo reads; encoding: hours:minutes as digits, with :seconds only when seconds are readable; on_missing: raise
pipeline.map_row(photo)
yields 12:58
